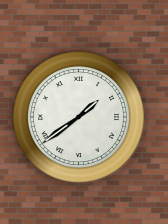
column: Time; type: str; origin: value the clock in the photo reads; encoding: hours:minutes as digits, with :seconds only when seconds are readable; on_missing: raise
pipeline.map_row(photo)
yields 1:39
